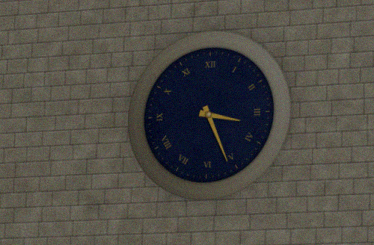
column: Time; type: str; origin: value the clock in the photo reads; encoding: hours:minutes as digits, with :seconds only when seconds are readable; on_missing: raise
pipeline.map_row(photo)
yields 3:26
